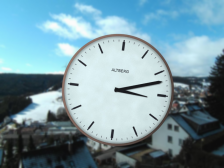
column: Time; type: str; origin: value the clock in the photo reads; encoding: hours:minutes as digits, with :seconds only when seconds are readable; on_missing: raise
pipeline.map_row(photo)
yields 3:12
